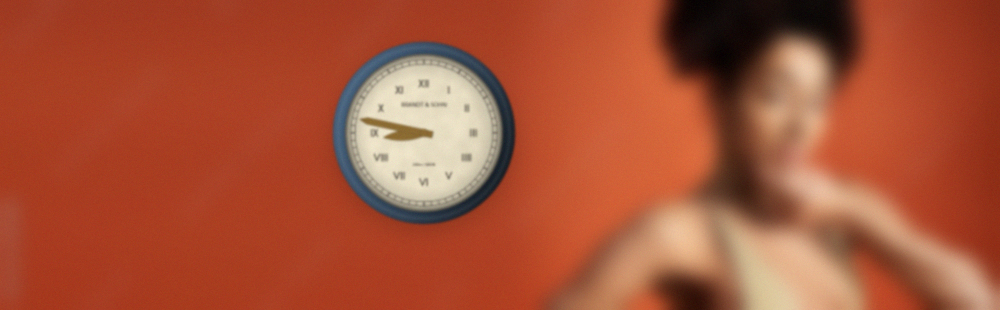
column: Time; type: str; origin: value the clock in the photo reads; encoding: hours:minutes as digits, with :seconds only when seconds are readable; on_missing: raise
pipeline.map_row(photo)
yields 8:47
